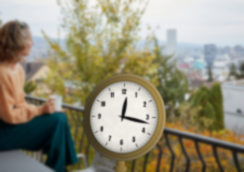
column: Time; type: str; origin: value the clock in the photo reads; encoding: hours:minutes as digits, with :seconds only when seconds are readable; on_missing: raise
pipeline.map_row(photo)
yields 12:17
